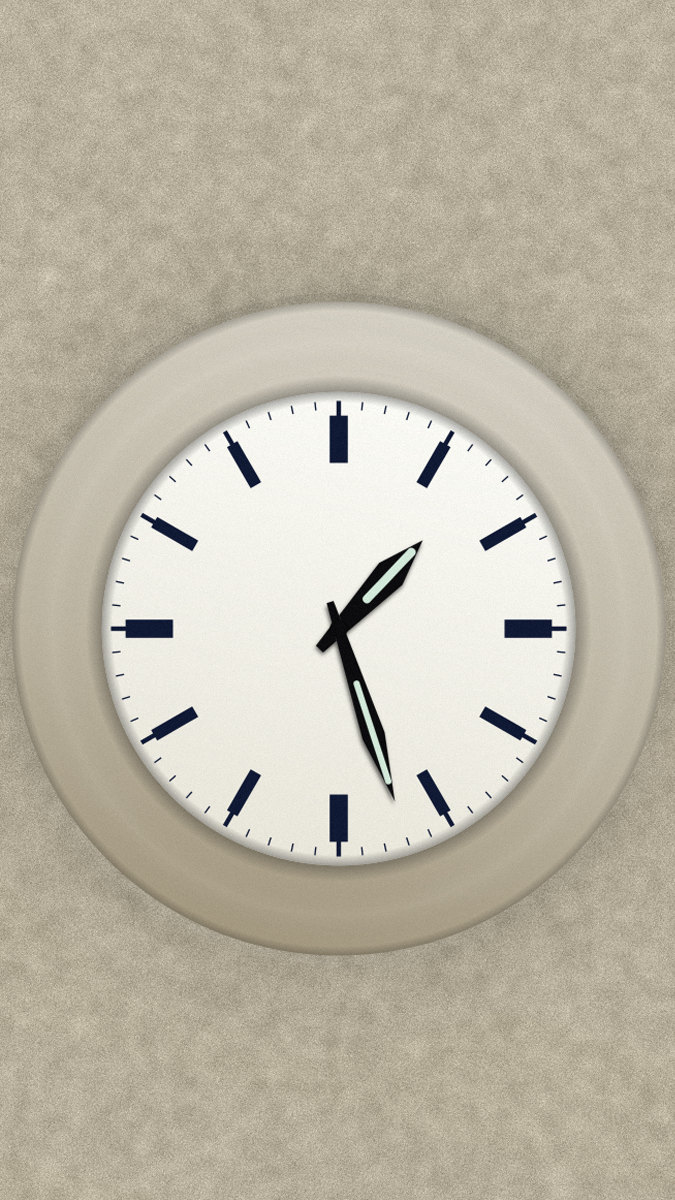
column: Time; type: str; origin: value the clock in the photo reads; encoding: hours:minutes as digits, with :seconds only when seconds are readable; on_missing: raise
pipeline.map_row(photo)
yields 1:27
